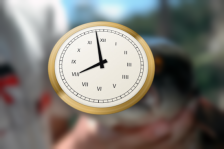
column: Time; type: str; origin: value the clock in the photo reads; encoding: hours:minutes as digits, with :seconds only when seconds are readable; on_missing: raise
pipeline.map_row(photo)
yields 7:58
